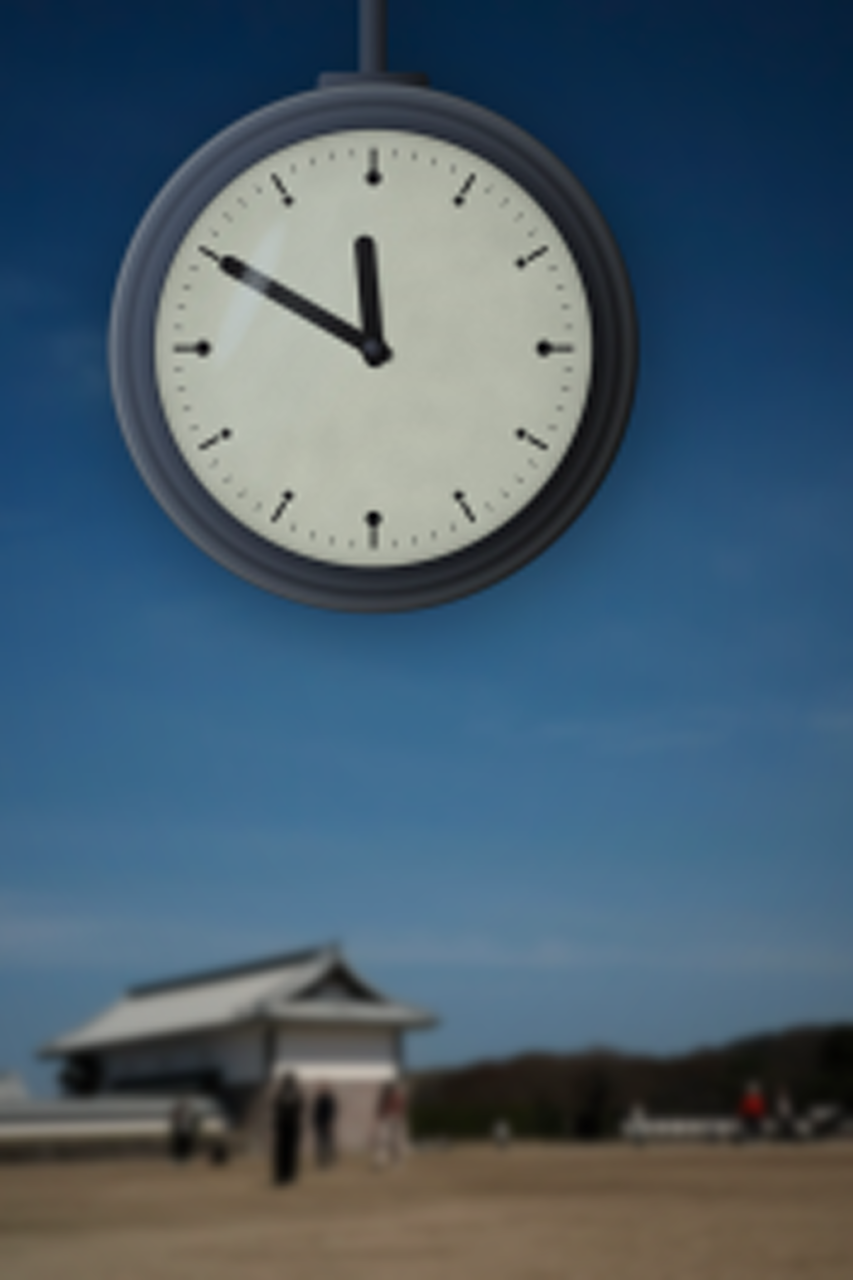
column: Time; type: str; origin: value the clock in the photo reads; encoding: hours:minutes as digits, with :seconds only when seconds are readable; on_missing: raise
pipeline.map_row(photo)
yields 11:50
